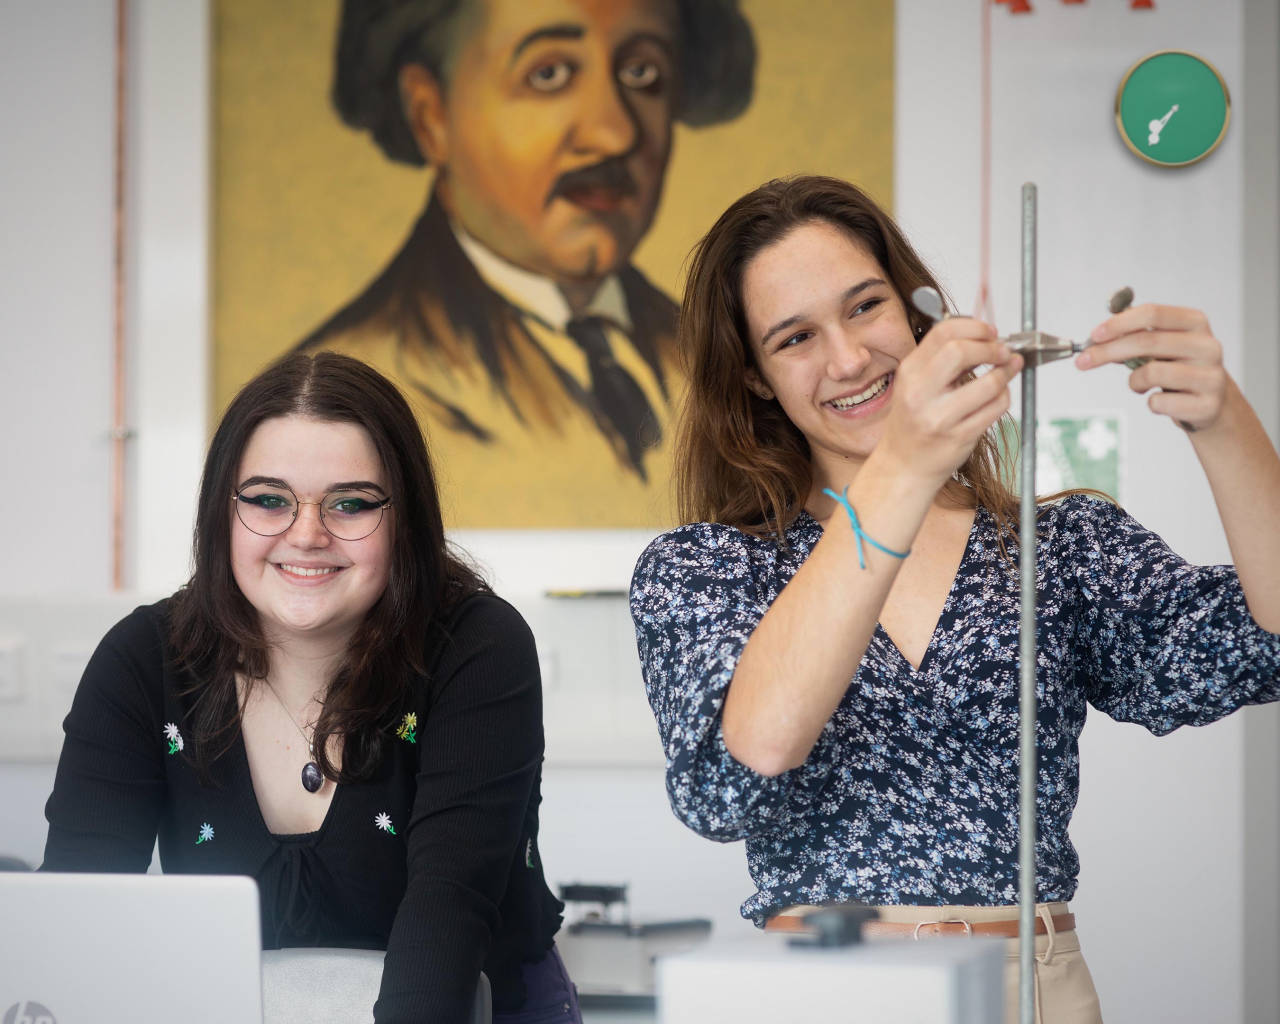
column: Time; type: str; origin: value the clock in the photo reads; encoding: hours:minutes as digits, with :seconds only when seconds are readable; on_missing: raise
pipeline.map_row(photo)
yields 7:36
